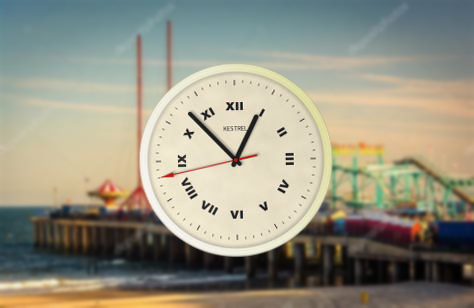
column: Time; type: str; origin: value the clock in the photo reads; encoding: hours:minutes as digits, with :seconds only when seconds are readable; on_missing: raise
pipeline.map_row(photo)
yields 12:52:43
